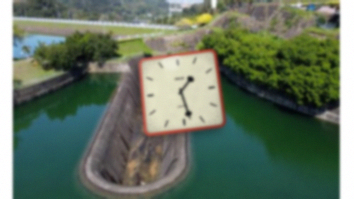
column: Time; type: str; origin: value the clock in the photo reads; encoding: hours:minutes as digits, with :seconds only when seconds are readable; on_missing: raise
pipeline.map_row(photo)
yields 1:28
